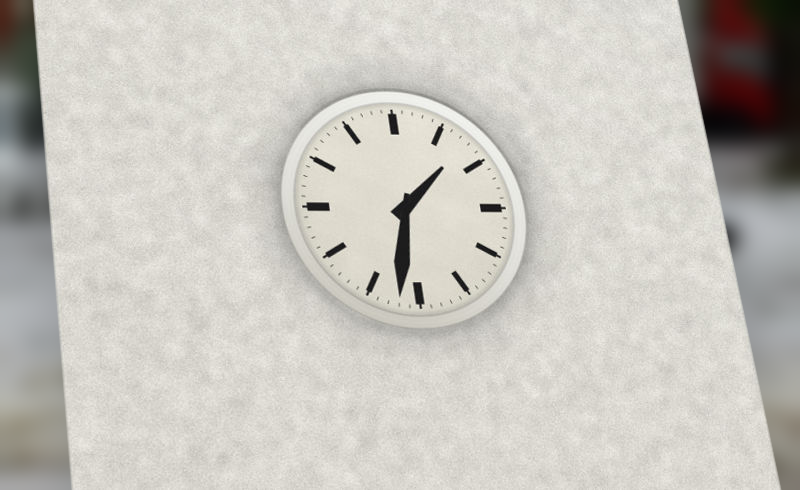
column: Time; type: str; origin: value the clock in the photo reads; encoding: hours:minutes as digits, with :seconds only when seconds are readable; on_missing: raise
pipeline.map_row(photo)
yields 1:32
